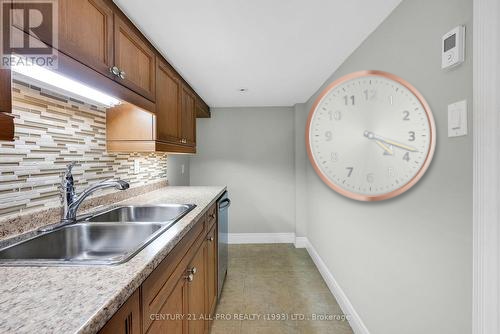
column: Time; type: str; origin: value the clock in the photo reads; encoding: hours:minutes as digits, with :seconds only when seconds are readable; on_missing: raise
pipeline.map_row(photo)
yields 4:18
